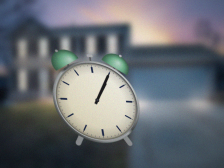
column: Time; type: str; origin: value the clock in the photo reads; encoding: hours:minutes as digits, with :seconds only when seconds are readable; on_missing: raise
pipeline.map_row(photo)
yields 1:05
